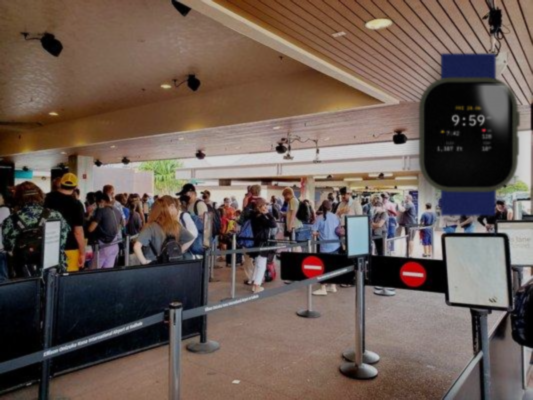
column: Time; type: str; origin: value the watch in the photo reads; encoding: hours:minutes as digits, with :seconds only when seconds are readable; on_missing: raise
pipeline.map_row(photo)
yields 9:59
